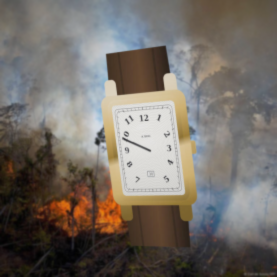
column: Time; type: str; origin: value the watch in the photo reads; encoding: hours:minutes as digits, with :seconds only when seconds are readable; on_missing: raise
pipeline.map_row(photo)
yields 9:49
